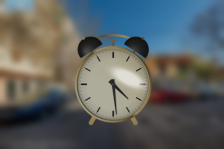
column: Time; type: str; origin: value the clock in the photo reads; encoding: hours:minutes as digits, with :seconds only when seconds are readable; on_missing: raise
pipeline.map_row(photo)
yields 4:29
